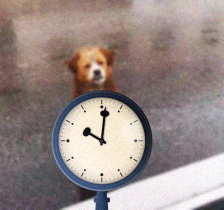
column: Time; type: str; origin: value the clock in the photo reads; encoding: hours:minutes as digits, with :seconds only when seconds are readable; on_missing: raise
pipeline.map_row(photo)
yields 10:01
